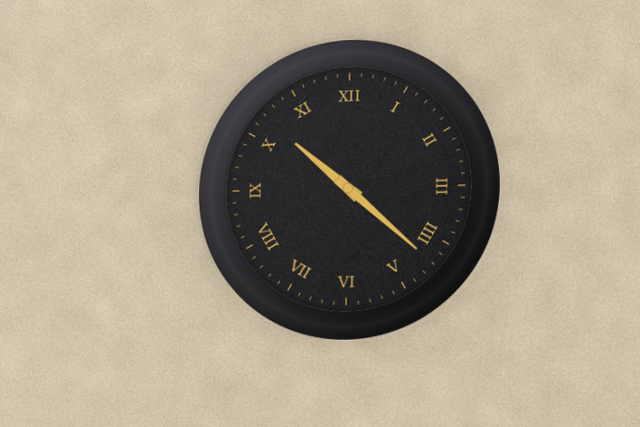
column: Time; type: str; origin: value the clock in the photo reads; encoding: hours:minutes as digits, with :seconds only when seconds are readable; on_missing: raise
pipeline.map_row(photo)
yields 10:22
